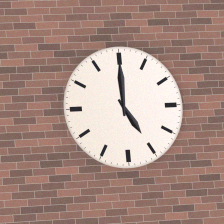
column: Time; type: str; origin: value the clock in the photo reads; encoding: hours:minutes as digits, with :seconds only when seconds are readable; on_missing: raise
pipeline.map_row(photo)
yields 5:00
